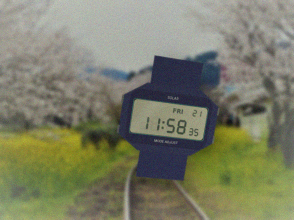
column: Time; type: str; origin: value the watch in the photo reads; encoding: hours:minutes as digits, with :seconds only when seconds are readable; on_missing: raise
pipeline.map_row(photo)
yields 11:58:35
